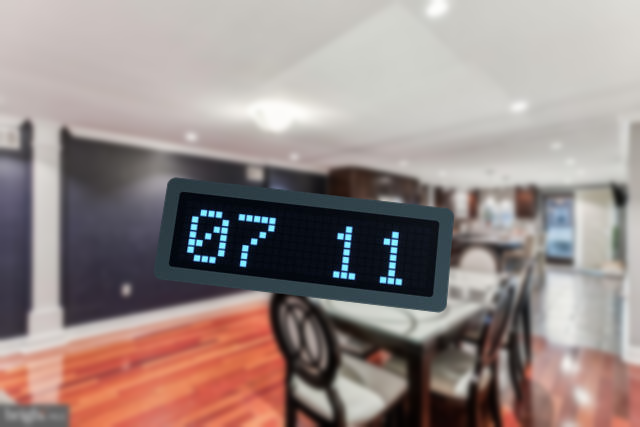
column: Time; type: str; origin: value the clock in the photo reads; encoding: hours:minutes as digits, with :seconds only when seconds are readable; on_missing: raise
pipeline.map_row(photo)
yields 7:11
